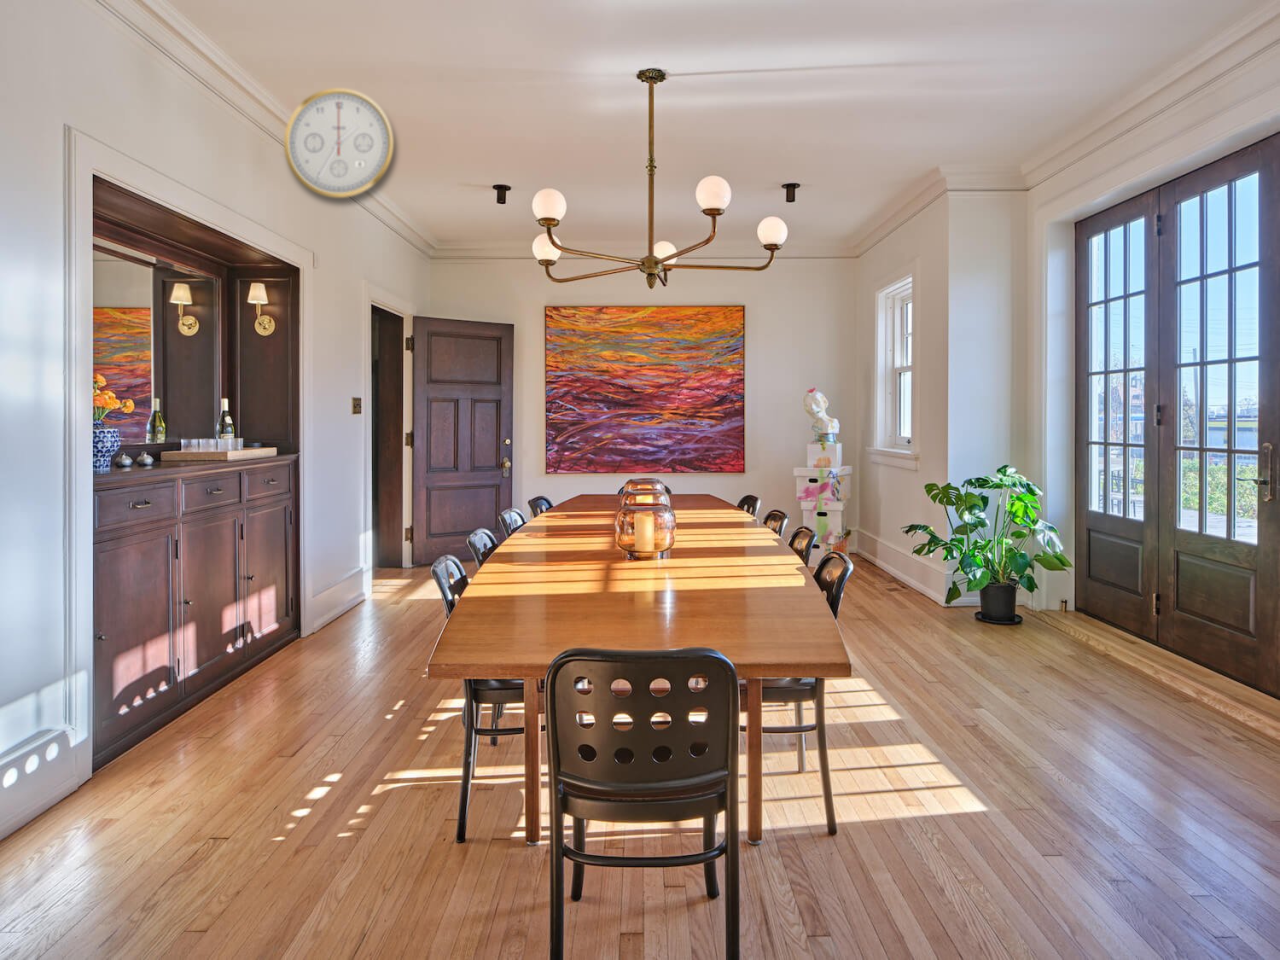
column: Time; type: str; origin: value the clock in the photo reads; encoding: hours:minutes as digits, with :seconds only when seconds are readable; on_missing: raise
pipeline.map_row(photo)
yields 1:35
